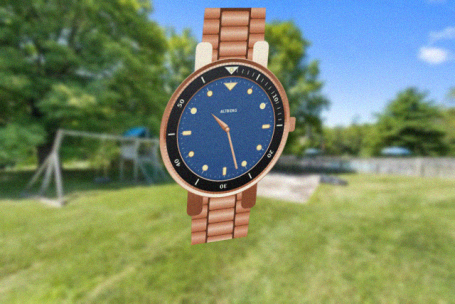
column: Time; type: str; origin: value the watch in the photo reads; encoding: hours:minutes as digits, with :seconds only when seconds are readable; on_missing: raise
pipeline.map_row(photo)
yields 10:27
